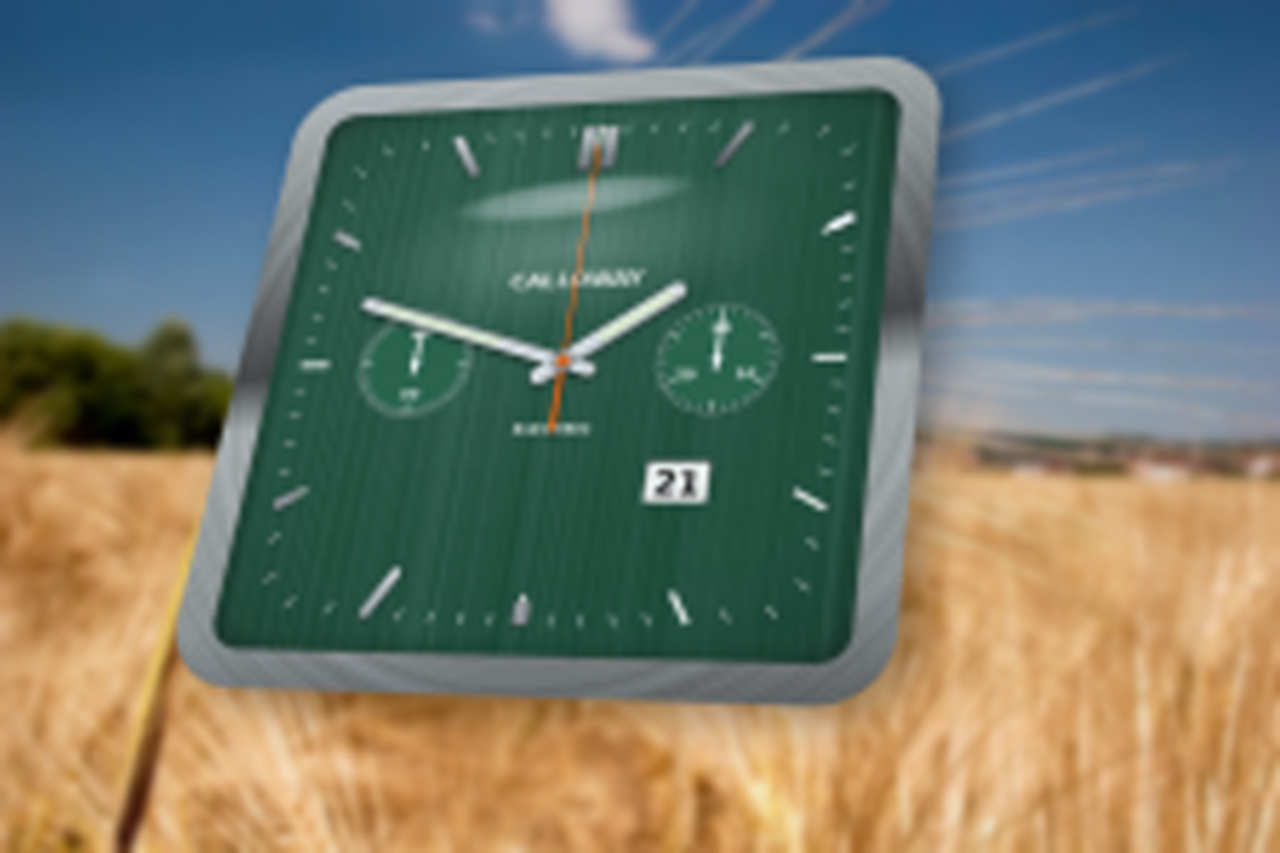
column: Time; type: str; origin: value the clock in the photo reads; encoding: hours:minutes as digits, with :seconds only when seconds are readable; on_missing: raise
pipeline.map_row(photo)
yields 1:48
